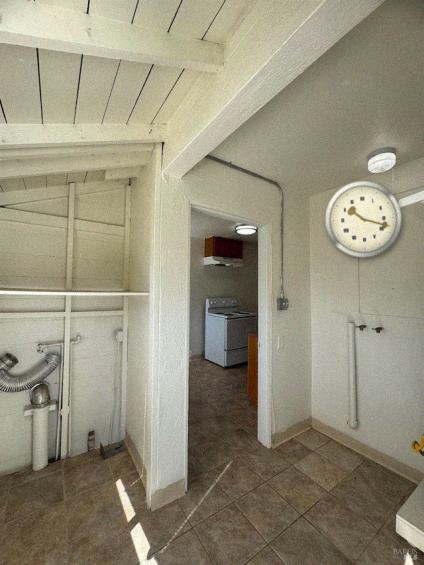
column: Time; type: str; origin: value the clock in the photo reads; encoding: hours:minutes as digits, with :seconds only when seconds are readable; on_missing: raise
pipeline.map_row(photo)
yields 10:18
